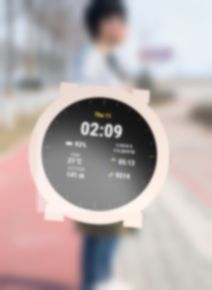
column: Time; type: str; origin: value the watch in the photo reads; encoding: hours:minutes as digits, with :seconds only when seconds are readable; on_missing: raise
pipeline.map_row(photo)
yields 2:09
